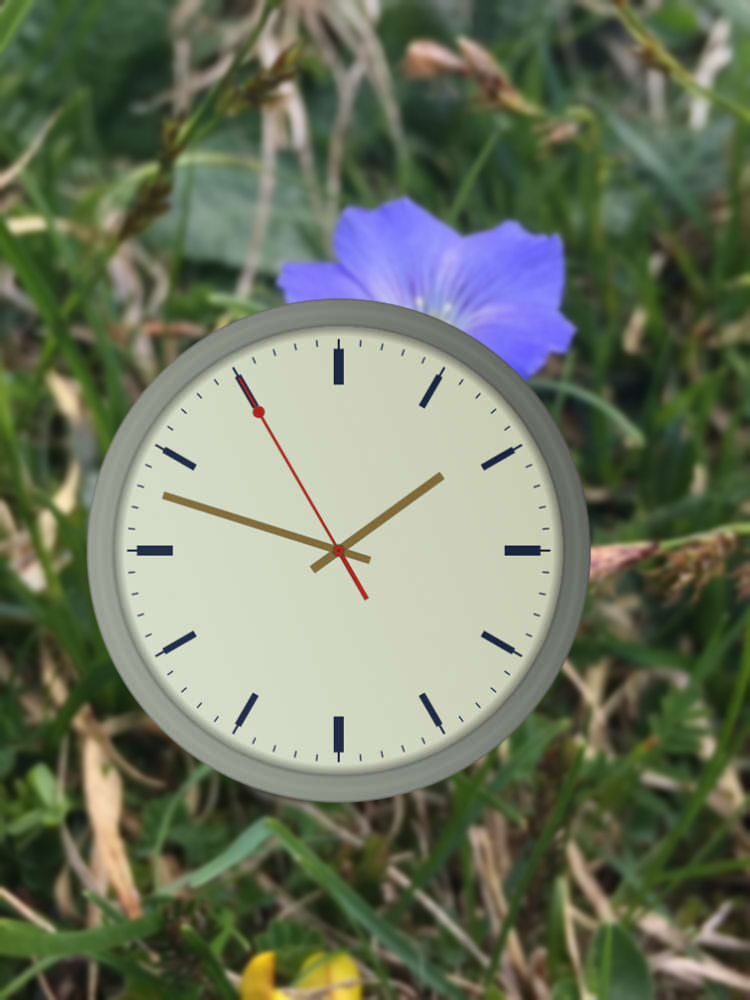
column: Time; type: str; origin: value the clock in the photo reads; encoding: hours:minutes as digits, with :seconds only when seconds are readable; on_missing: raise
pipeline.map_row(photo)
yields 1:47:55
